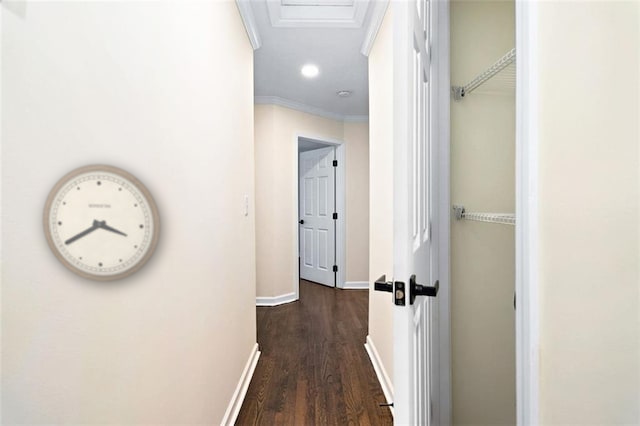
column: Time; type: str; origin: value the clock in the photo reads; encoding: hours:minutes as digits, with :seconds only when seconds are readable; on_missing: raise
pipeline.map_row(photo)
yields 3:40
